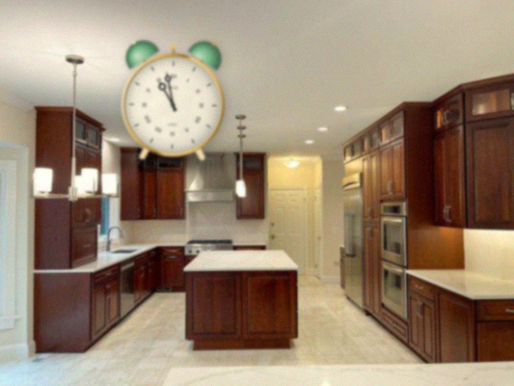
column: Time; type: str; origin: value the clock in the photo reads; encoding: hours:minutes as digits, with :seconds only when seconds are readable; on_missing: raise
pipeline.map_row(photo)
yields 10:58
